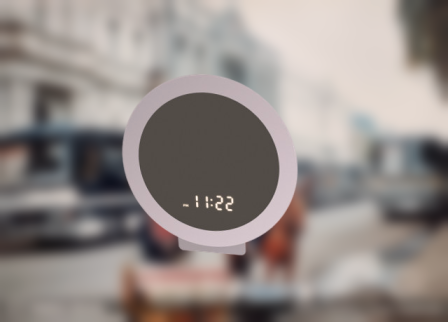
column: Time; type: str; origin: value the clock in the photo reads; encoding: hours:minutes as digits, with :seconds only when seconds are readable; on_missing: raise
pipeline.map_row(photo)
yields 11:22
